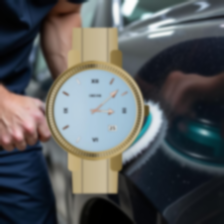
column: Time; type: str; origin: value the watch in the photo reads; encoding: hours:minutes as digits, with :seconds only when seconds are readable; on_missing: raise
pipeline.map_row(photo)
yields 3:08
